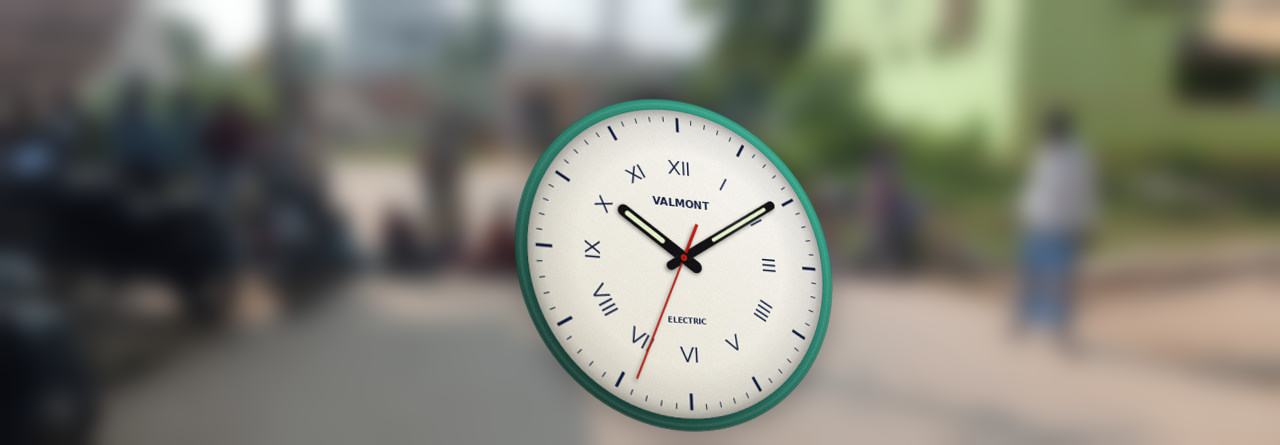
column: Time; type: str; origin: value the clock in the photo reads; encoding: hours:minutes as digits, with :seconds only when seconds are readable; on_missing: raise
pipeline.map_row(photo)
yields 10:09:34
